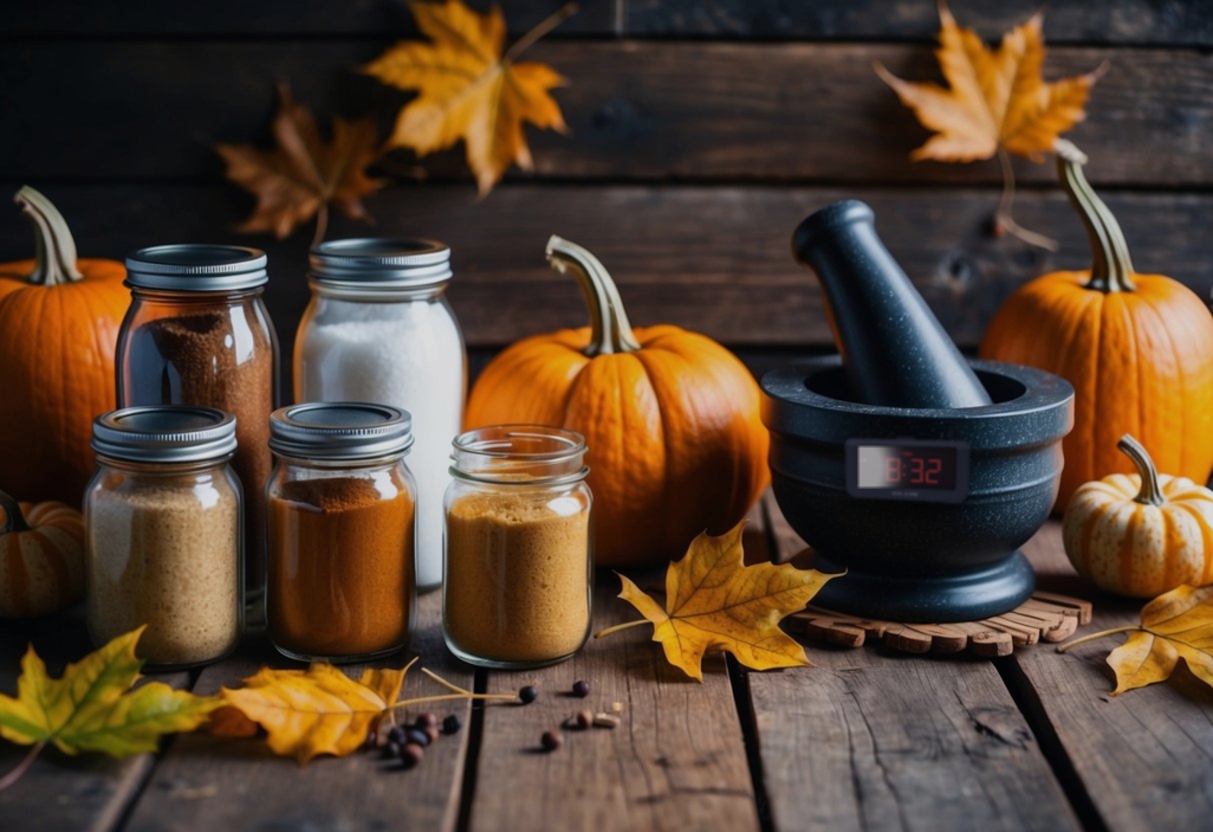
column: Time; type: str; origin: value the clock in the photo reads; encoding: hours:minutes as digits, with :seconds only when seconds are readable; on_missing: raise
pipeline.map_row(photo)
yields 8:32
